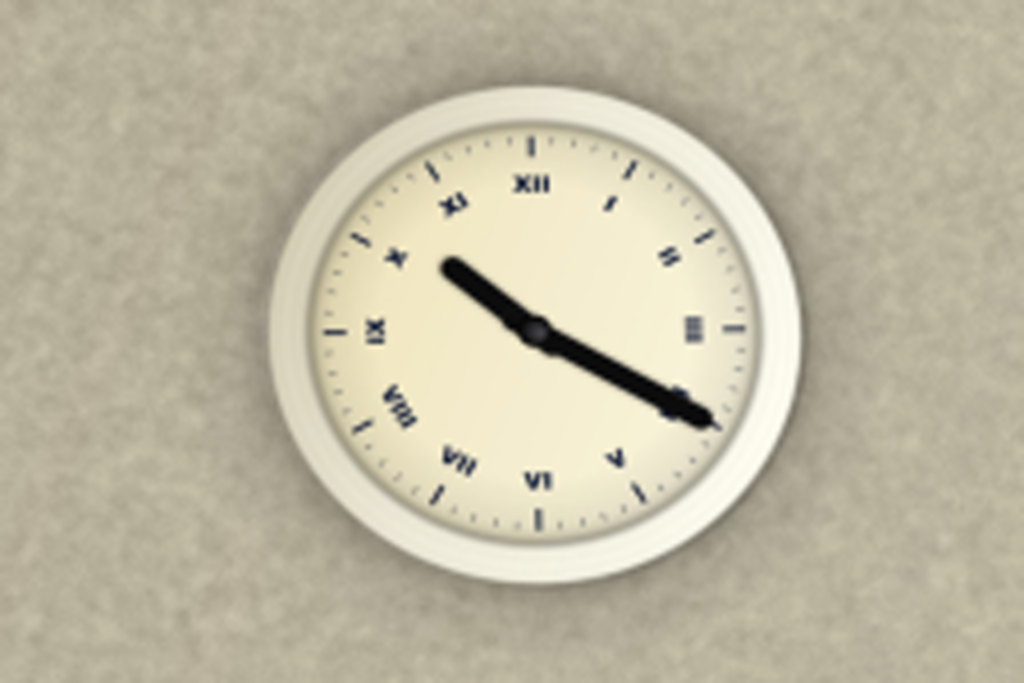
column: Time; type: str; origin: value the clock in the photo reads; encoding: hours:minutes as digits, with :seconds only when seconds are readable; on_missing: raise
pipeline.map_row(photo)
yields 10:20
